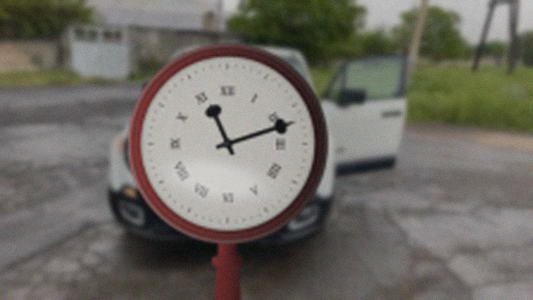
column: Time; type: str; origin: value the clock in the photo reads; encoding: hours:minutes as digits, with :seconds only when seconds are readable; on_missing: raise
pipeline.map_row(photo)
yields 11:12
